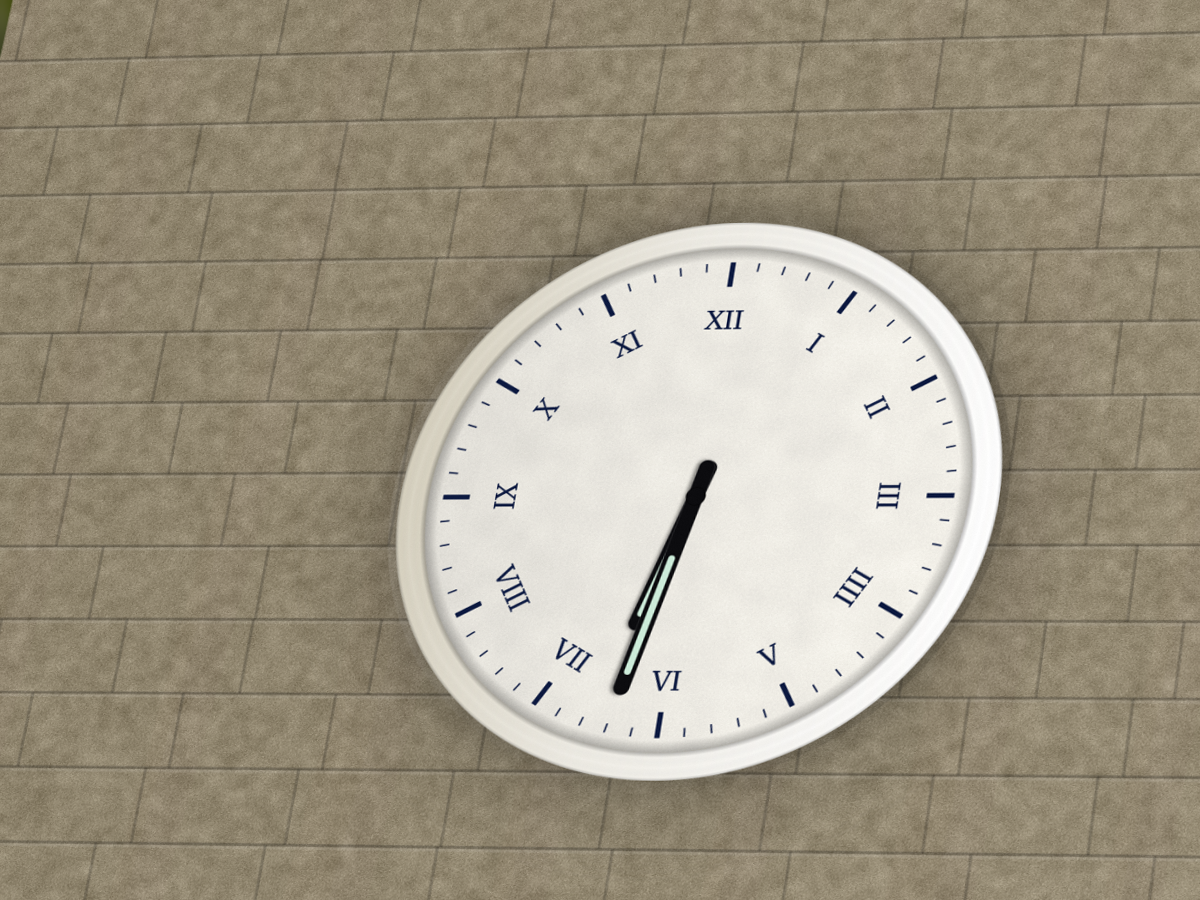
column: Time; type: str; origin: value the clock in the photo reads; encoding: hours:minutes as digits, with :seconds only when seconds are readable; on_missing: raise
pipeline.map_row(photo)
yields 6:32
